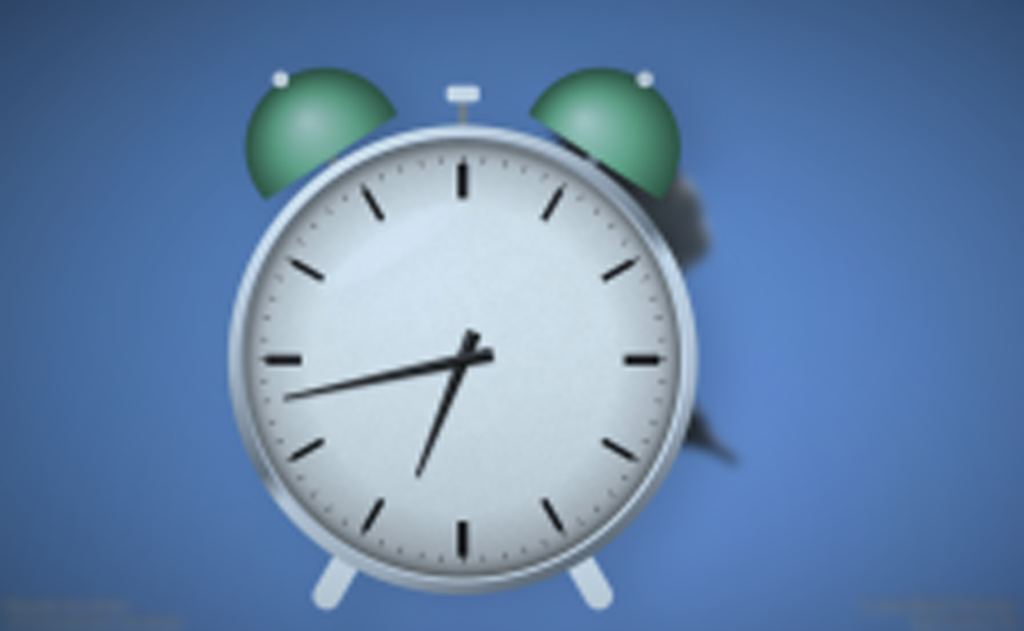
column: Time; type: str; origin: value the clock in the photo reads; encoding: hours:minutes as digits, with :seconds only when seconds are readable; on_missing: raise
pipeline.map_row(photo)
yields 6:43
